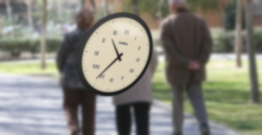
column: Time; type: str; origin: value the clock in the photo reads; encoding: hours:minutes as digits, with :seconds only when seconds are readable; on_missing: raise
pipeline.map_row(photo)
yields 10:36
